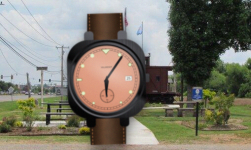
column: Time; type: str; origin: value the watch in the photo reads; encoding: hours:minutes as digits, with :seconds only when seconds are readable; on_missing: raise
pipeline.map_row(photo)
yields 6:06
